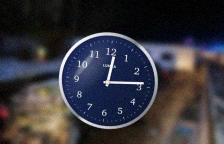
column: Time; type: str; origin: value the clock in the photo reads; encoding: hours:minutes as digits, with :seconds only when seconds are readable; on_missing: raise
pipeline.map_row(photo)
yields 12:14
